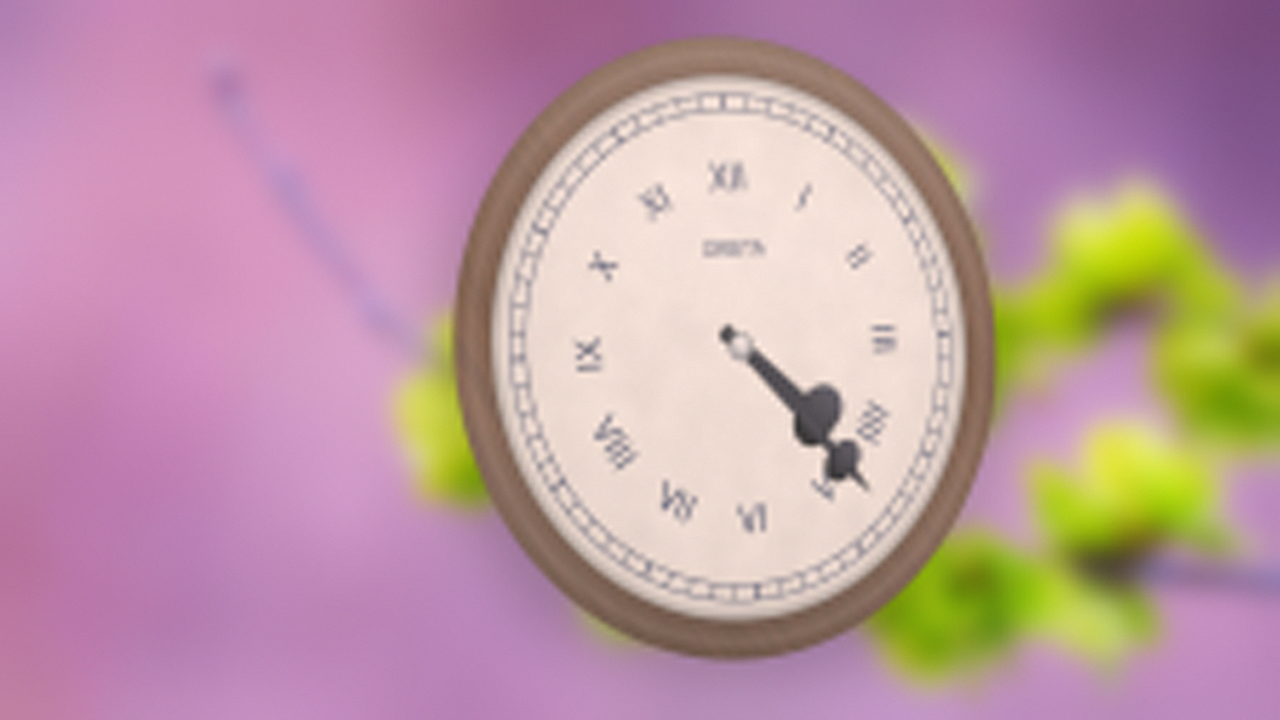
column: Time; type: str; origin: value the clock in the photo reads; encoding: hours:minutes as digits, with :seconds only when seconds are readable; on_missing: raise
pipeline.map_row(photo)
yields 4:23
